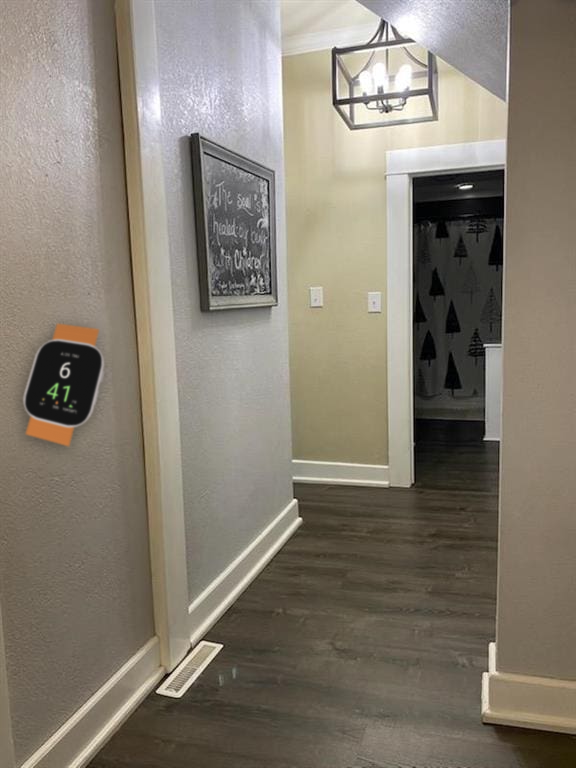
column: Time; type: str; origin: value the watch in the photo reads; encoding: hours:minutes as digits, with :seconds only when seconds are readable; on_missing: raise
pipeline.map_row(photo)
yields 6:41
